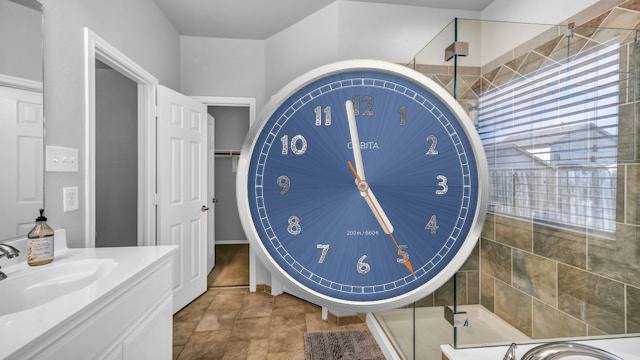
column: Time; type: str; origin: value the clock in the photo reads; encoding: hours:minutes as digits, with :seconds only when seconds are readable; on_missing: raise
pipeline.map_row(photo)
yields 4:58:25
